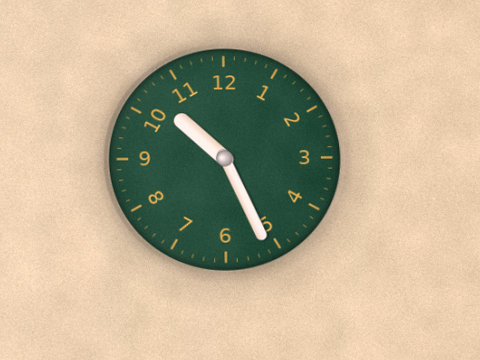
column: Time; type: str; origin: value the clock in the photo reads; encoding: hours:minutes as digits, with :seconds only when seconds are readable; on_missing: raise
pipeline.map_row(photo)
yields 10:26
